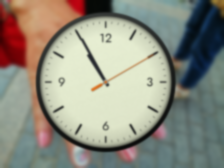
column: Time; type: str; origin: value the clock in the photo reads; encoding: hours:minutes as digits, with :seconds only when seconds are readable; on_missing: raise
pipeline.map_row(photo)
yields 10:55:10
